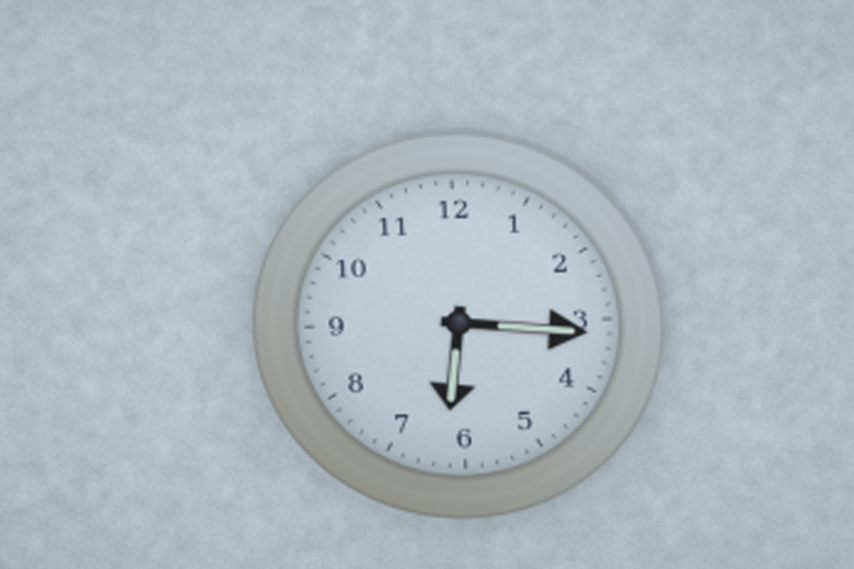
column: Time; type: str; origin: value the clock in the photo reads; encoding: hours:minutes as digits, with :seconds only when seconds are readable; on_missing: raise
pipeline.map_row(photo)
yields 6:16
